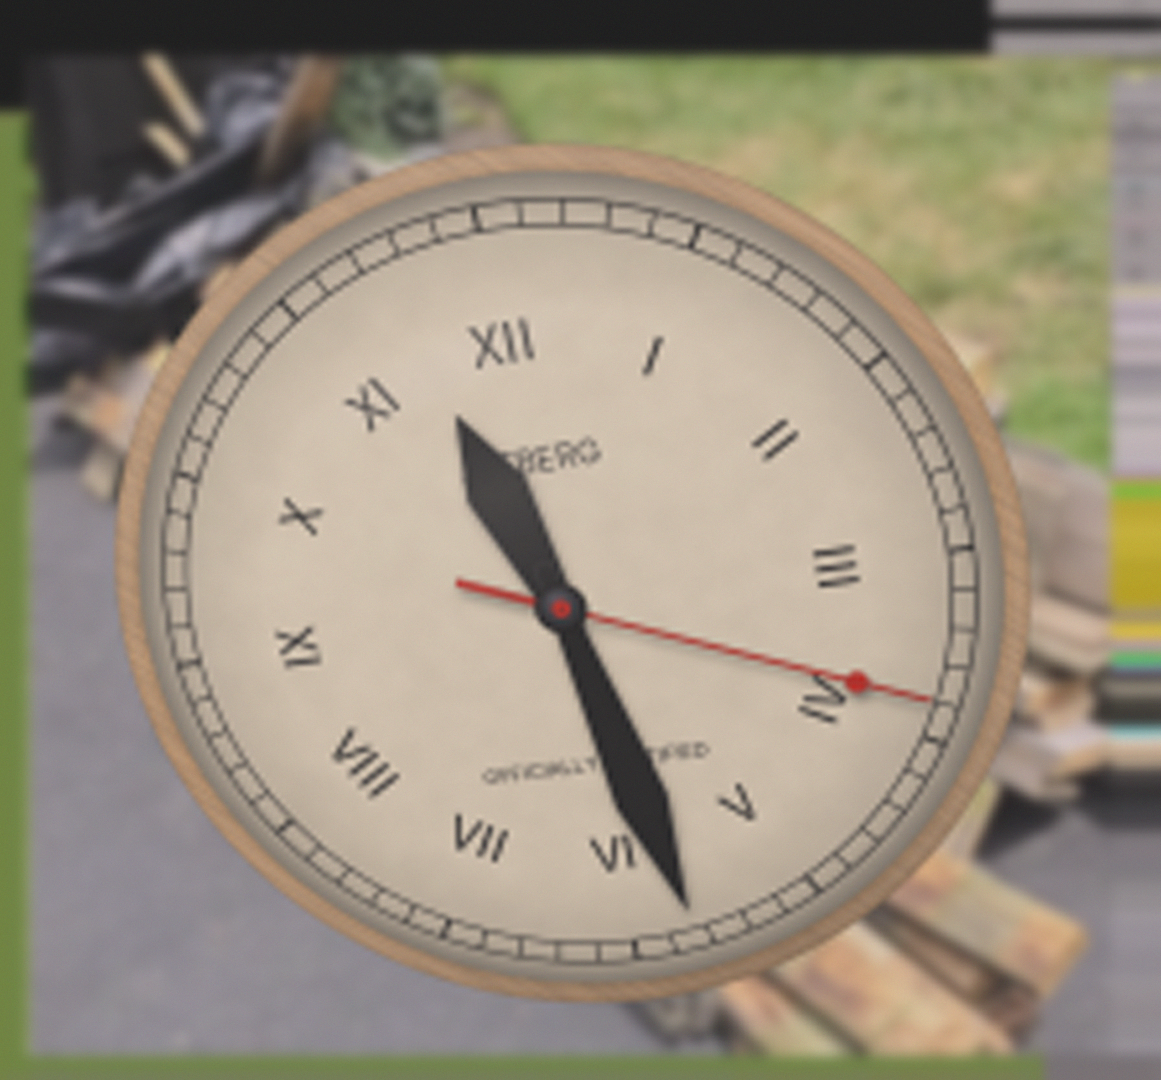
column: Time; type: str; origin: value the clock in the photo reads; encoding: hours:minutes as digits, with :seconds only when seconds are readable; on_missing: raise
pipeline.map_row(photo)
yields 11:28:19
